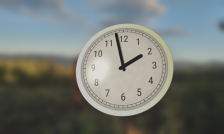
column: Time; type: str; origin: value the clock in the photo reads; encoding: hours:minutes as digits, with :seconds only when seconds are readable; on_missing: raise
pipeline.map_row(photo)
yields 1:58
